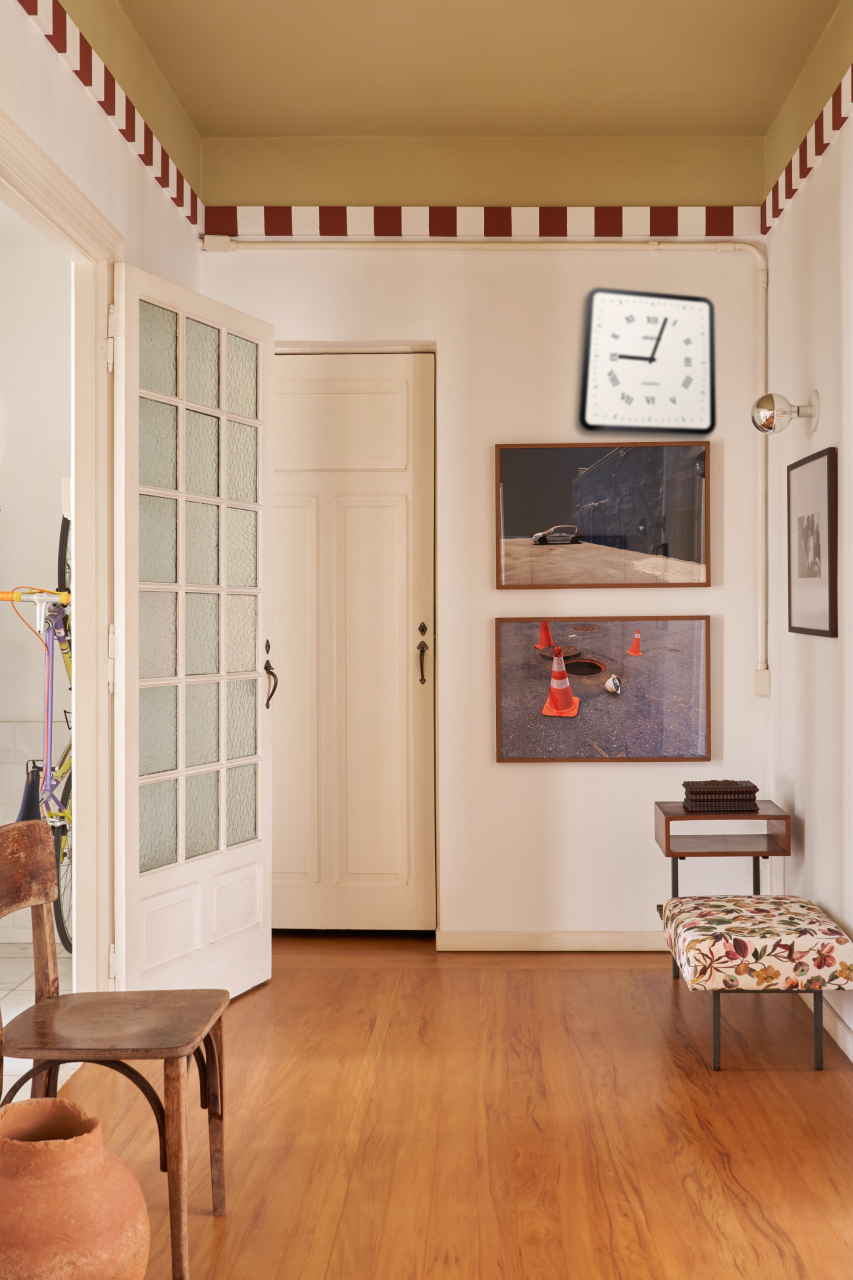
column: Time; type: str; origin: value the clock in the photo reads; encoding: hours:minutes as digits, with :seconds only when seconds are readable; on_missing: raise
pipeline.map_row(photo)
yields 9:03
